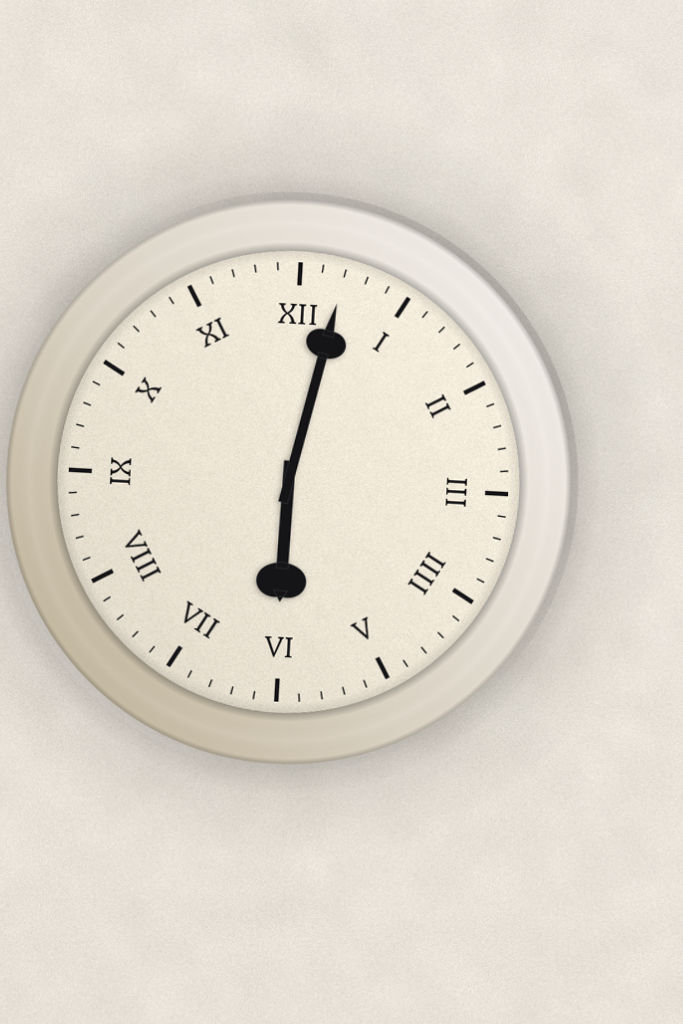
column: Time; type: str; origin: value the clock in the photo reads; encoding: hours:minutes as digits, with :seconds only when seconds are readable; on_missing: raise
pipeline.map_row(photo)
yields 6:02
